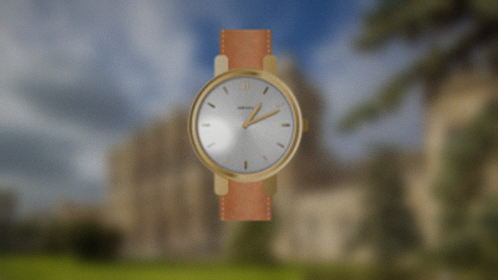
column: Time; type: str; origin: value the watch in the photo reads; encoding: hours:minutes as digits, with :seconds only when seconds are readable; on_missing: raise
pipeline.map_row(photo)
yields 1:11
